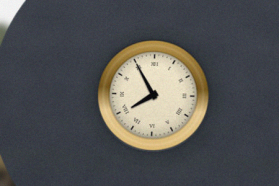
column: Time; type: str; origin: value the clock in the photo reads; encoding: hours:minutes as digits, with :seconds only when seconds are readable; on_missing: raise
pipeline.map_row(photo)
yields 7:55
